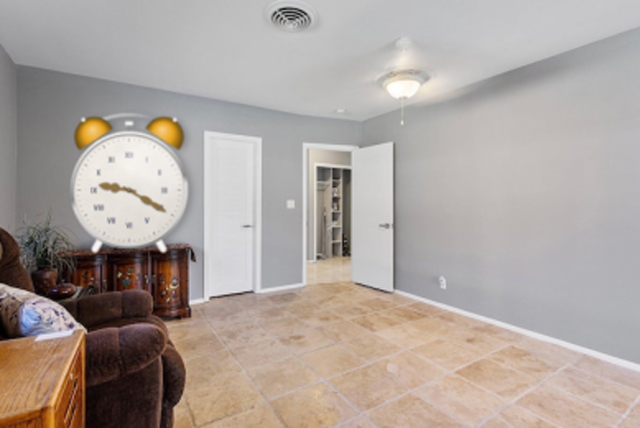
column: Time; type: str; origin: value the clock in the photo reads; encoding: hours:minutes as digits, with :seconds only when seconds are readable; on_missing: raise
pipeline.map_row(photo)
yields 9:20
